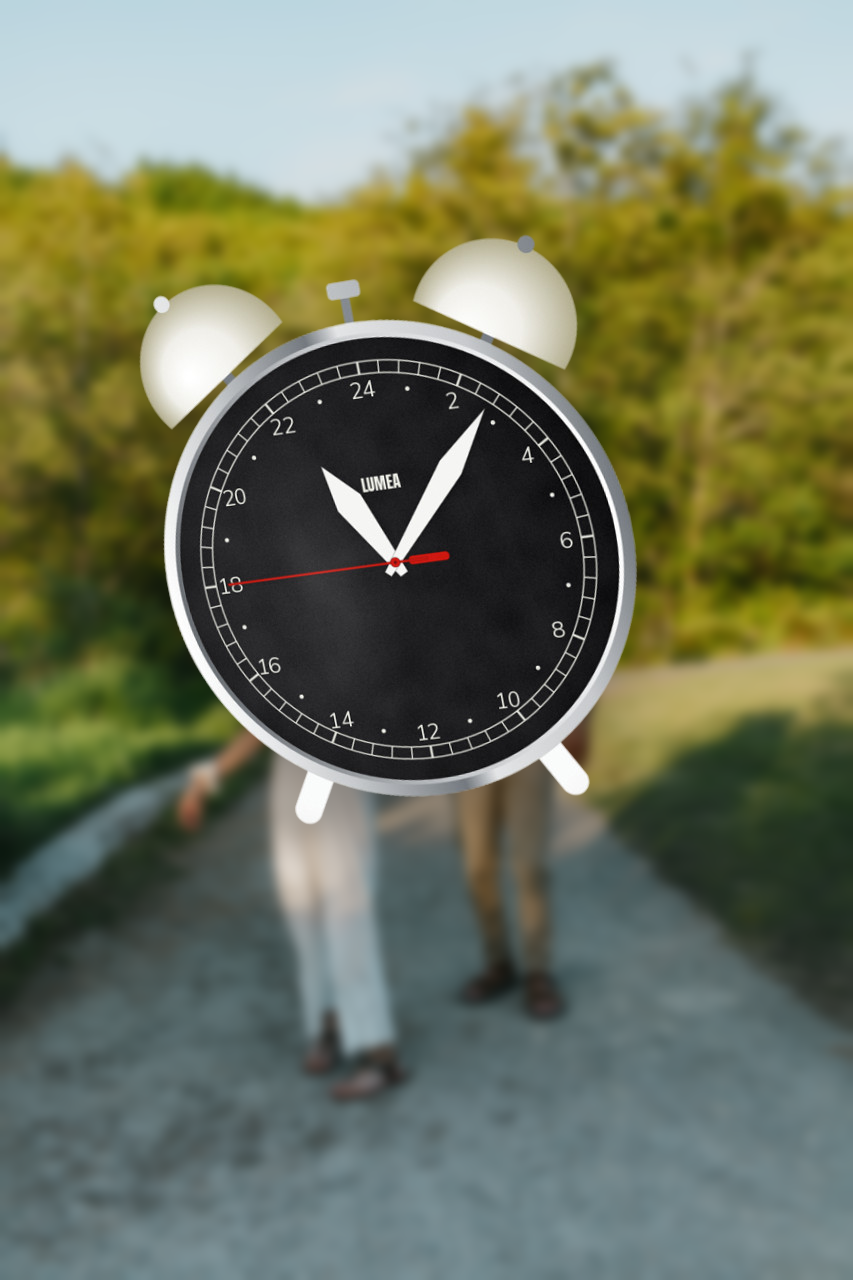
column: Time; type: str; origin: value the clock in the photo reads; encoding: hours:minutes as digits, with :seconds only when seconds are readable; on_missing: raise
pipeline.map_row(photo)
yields 22:06:45
